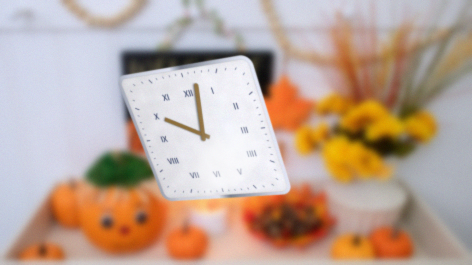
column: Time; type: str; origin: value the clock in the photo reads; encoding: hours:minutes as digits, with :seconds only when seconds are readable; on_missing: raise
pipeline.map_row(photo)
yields 10:02
